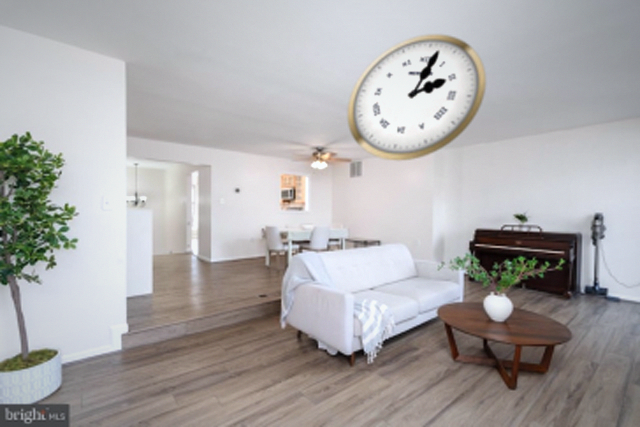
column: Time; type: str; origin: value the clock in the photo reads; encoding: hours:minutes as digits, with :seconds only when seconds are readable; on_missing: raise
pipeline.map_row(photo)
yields 2:02
